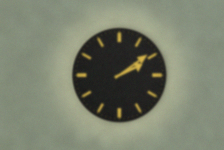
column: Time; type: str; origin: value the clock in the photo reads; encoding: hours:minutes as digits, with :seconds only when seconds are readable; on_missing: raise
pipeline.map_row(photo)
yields 2:09
